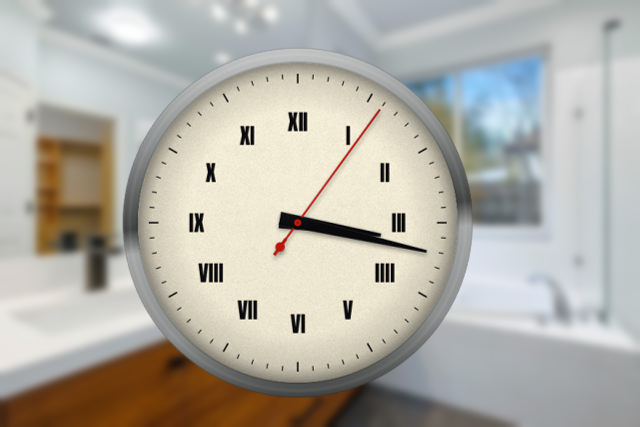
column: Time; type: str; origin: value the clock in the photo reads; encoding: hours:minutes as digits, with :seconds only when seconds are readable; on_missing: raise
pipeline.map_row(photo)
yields 3:17:06
